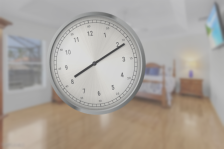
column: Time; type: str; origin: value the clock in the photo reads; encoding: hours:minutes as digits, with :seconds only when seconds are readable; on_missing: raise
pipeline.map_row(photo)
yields 8:11
